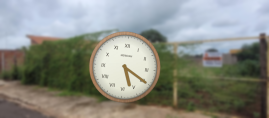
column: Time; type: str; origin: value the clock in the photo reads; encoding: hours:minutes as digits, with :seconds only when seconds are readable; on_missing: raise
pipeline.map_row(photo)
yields 5:20
